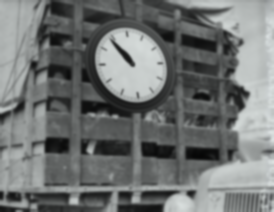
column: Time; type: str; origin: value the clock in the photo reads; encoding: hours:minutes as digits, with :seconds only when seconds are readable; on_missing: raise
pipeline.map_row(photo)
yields 10:54
